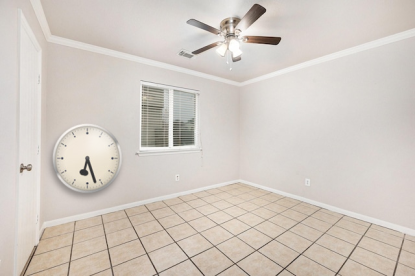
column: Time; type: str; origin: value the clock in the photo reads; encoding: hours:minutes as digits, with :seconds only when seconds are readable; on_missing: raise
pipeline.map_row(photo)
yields 6:27
